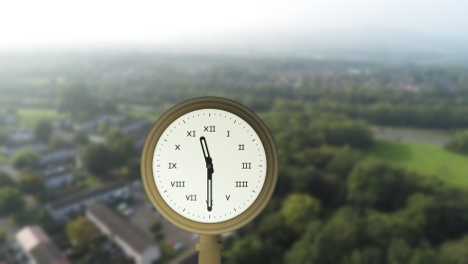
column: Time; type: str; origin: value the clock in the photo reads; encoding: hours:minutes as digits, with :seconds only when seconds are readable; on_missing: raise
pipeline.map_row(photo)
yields 11:30
